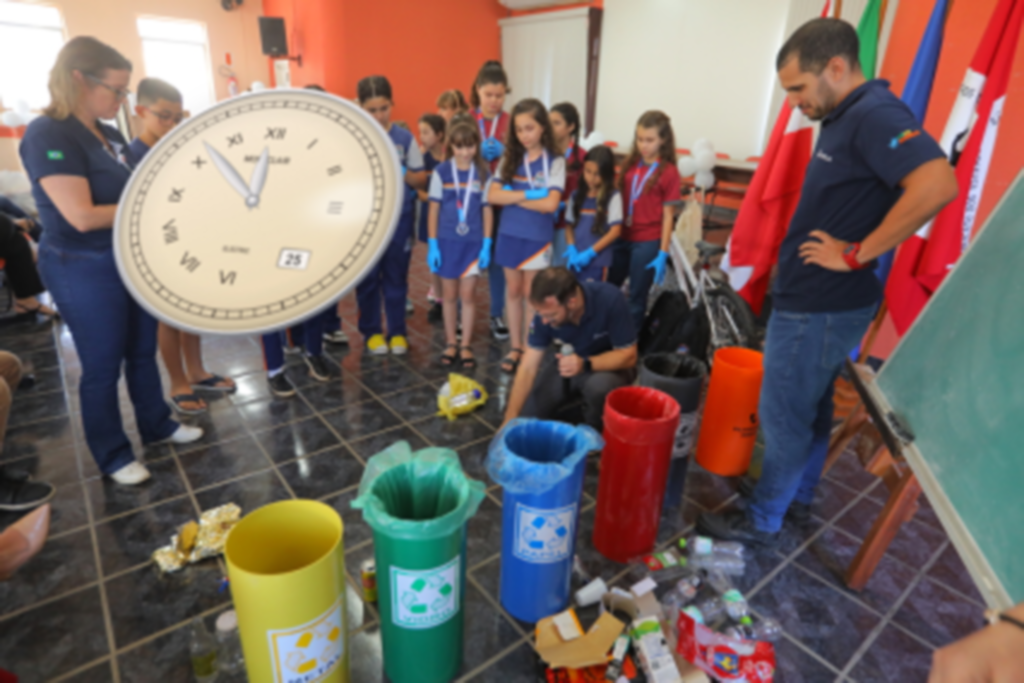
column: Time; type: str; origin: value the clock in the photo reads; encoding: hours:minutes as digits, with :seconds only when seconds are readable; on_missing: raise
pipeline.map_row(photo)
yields 11:52
